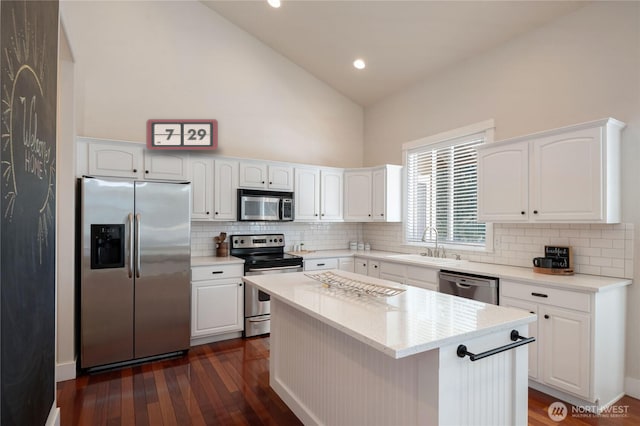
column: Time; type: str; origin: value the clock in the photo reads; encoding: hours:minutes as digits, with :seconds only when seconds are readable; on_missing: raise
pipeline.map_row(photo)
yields 7:29
